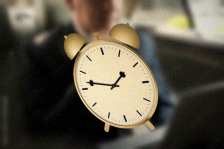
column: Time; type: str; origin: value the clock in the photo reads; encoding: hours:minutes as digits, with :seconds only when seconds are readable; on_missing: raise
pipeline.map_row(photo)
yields 1:47
